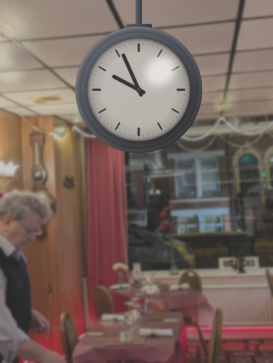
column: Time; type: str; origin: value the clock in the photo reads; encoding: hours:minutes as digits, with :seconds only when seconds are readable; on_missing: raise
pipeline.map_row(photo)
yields 9:56
